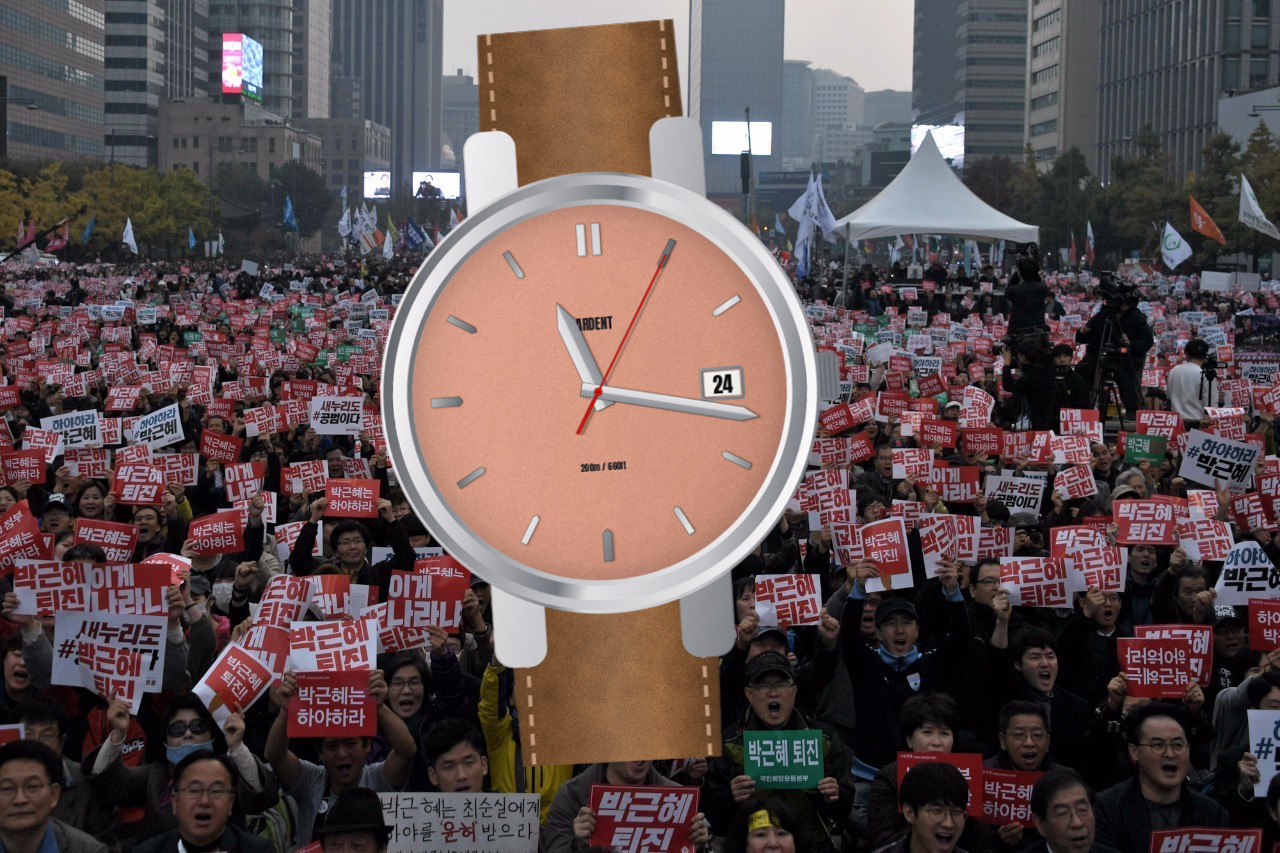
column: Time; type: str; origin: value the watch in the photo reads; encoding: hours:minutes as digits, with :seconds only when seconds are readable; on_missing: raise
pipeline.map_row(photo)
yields 11:17:05
